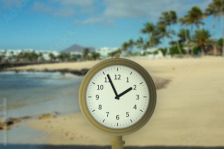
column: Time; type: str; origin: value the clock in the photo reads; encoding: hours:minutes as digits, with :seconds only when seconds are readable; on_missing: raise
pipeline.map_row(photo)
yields 1:56
